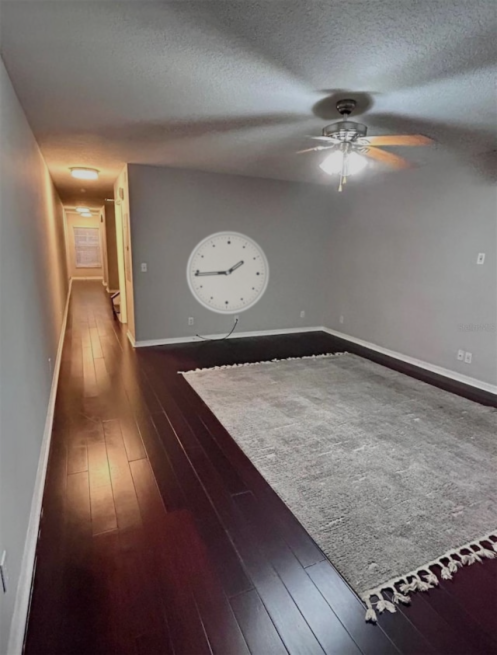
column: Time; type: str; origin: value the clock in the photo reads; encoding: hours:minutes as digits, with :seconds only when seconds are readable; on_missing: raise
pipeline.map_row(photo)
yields 1:44
